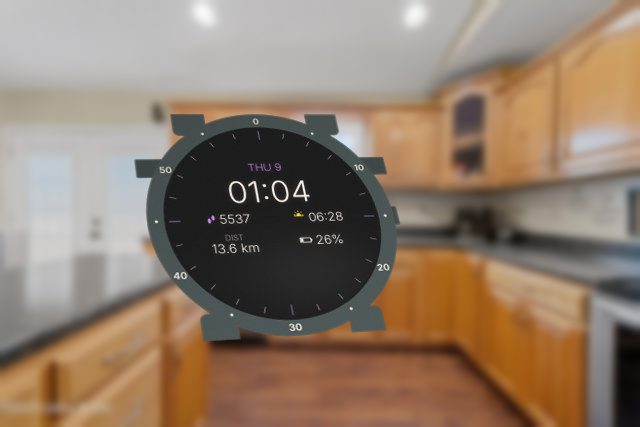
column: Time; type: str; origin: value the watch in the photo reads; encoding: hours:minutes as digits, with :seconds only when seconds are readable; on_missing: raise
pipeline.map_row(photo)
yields 1:04
